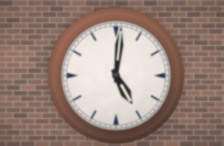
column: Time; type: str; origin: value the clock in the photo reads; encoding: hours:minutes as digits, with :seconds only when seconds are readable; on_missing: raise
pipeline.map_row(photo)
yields 5:01
